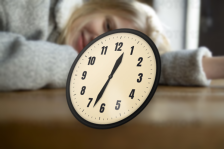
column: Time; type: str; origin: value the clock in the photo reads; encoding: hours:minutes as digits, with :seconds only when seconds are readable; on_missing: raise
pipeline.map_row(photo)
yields 12:33
